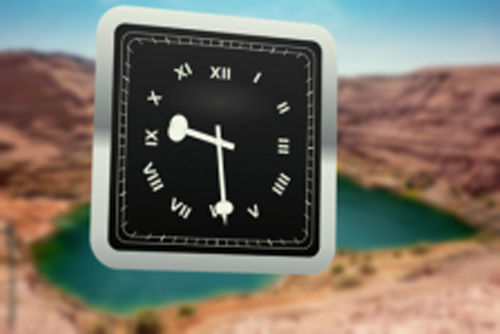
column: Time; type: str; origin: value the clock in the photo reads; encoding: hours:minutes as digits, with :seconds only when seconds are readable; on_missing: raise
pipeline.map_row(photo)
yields 9:29
